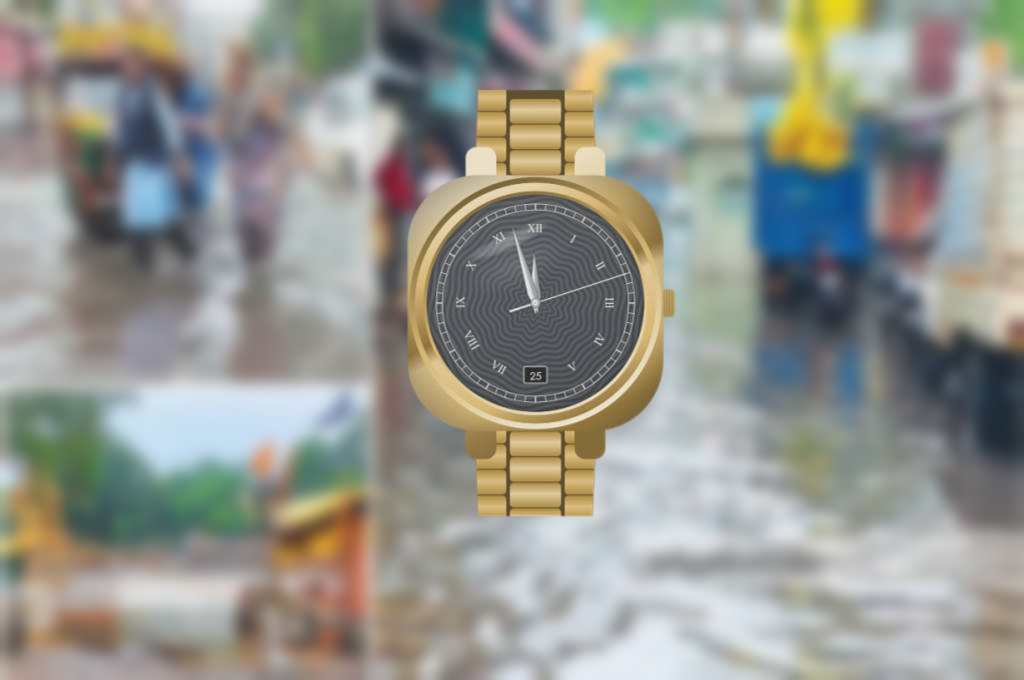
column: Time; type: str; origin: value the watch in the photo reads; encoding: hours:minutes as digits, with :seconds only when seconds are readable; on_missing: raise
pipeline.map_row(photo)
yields 11:57:12
